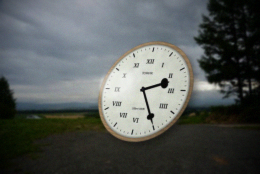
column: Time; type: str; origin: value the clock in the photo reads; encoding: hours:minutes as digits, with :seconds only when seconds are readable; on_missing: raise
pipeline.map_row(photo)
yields 2:25
